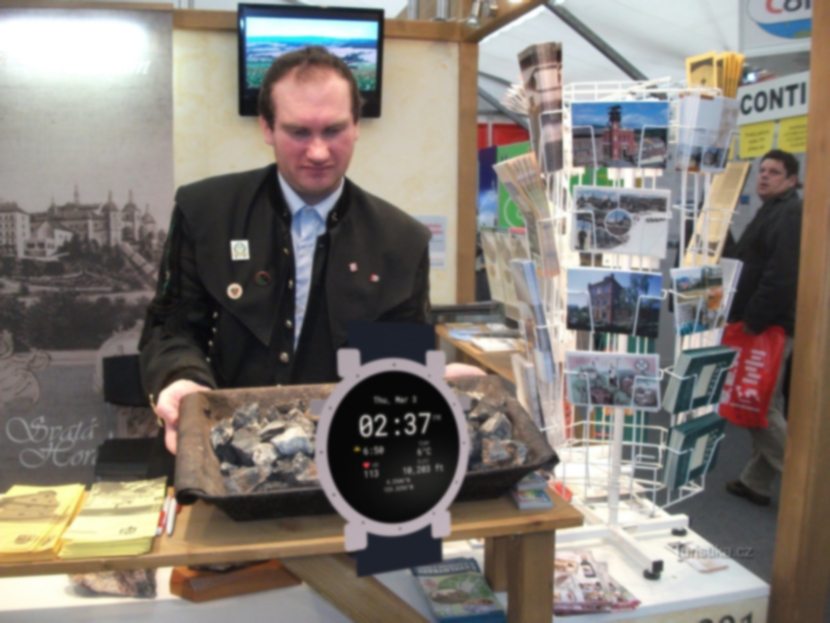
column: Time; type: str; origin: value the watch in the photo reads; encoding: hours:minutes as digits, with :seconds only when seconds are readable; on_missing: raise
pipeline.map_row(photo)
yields 2:37
